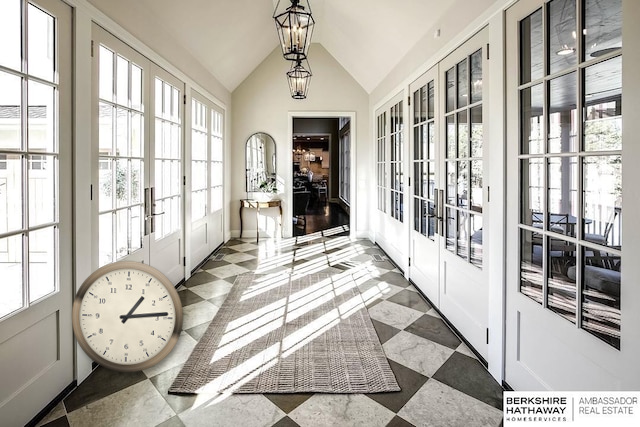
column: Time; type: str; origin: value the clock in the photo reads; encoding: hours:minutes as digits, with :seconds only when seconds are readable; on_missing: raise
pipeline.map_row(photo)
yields 1:14
